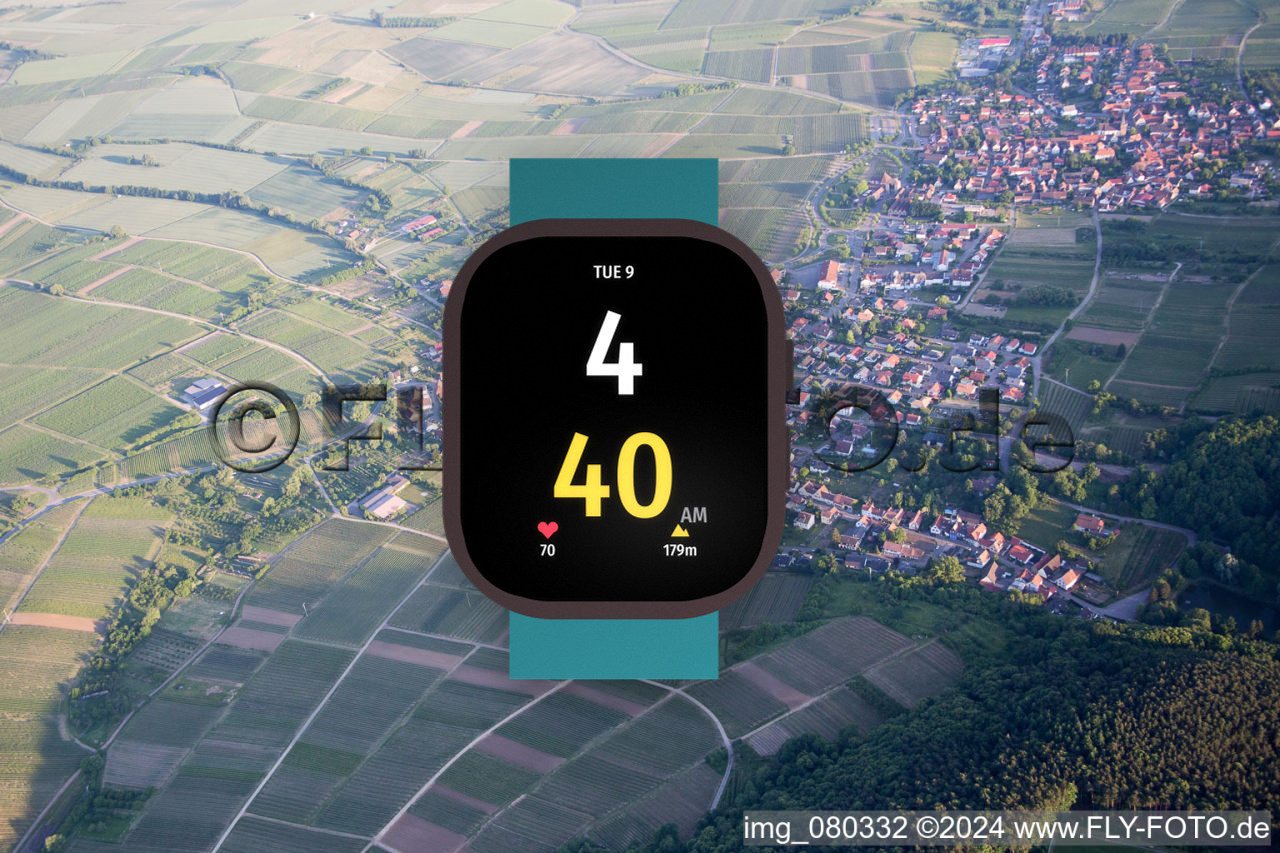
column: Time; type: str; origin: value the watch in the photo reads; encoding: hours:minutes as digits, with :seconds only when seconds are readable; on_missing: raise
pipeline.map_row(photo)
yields 4:40
